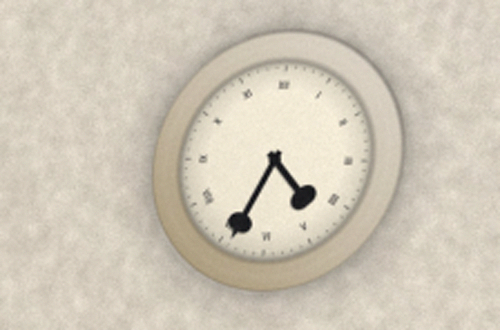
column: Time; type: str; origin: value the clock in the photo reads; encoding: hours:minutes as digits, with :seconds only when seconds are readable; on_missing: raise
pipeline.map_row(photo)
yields 4:34
